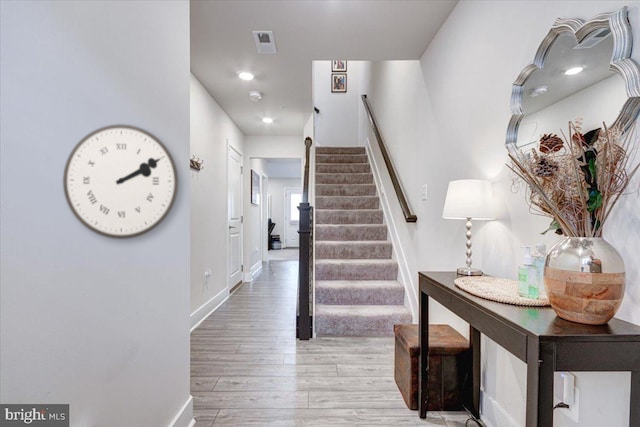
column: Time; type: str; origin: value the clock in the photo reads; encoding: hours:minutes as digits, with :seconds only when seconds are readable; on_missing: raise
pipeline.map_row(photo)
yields 2:10
